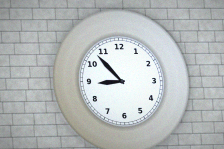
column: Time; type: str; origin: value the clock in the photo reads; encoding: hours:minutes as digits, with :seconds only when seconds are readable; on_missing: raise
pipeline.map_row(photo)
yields 8:53
